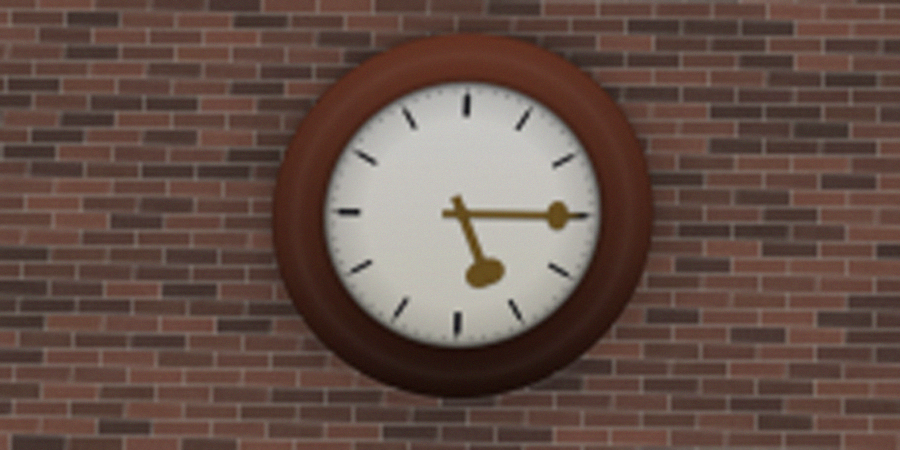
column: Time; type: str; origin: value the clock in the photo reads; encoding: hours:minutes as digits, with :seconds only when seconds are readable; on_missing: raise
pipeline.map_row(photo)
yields 5:15
